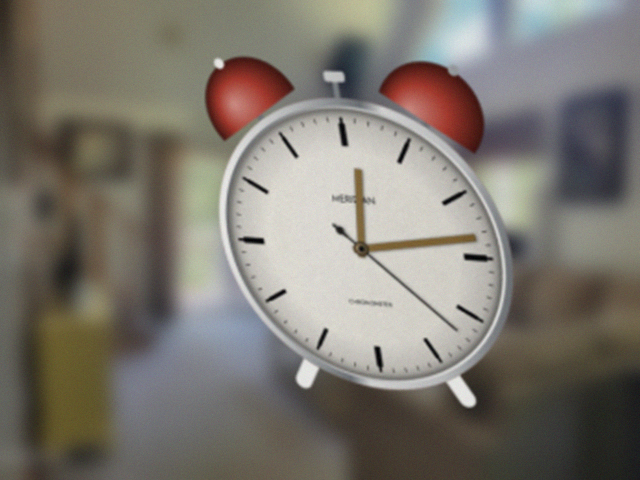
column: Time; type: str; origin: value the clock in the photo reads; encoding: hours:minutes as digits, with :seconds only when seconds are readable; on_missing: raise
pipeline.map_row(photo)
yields 12:13:22
